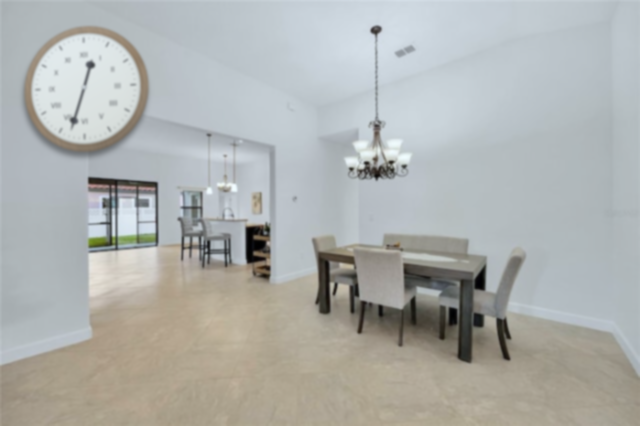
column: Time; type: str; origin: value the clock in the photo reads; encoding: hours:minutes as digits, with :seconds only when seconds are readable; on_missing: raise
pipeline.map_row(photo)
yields 12:33
